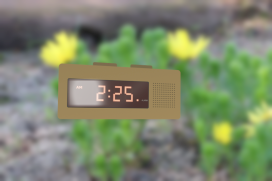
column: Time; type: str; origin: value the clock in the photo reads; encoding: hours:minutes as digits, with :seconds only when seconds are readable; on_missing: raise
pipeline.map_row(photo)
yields 2:25
